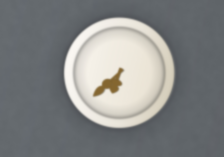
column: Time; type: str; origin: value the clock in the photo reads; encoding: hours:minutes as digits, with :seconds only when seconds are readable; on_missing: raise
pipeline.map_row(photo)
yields 6:38
